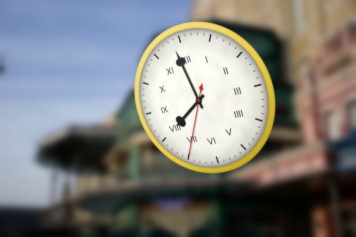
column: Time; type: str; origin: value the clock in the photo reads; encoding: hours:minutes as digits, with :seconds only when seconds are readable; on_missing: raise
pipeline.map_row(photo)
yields 7:58:35
